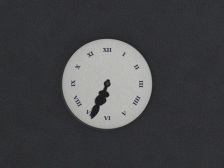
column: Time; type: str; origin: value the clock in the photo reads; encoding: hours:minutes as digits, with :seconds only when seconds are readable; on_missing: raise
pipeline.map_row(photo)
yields 6:34
